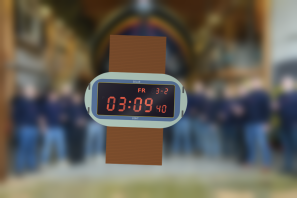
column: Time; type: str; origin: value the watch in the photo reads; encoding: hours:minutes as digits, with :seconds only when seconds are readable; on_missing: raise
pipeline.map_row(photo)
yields 3:09:40
